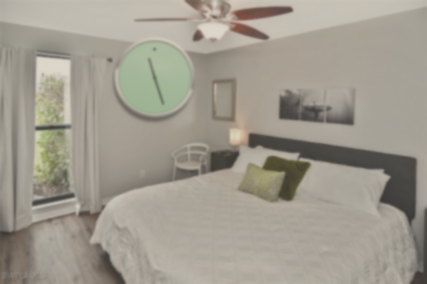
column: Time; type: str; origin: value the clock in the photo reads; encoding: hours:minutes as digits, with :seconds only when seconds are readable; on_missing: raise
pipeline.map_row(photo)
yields 11:27
